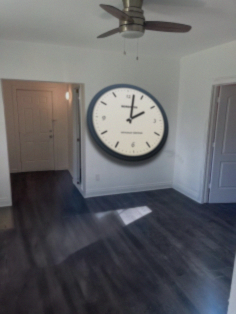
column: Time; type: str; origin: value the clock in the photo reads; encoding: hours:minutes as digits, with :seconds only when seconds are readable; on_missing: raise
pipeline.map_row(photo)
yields 2:02
